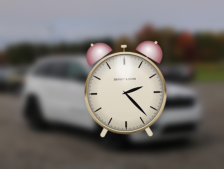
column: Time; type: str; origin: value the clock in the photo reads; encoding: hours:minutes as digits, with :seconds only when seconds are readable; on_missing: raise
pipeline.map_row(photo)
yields 2:23
